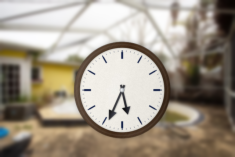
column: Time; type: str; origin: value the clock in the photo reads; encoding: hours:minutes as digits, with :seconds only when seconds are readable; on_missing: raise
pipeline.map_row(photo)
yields 5:34
